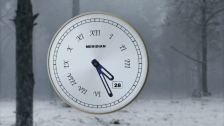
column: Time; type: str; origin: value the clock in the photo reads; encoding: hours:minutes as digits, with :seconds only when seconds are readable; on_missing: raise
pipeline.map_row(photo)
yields 4:26
